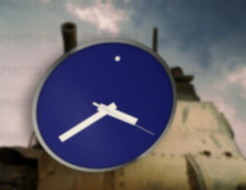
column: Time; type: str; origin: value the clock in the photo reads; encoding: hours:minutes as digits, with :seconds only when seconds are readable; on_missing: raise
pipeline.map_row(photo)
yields 3:38:19
